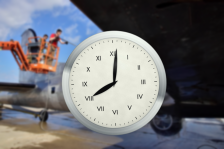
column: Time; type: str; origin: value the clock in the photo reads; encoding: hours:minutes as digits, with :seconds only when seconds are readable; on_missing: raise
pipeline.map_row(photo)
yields 8:01
